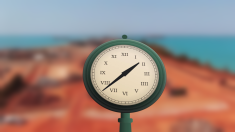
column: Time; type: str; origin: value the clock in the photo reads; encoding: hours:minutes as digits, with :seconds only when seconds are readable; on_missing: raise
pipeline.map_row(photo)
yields 1:38
